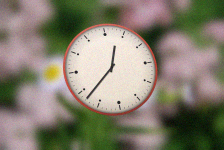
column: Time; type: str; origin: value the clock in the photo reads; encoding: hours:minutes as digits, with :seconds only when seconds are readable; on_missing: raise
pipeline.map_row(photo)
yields 12:38
